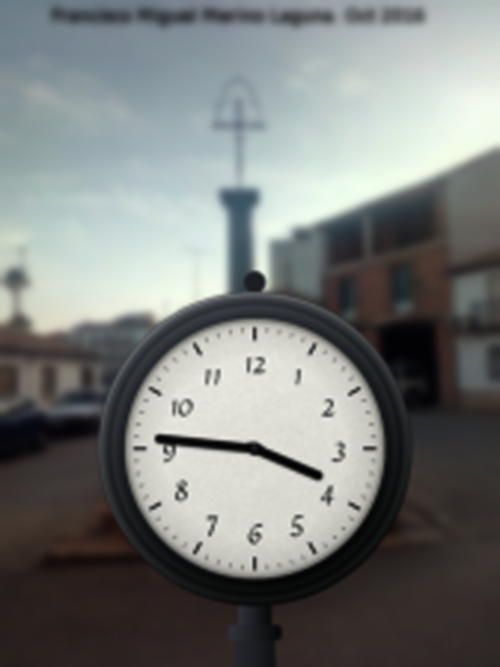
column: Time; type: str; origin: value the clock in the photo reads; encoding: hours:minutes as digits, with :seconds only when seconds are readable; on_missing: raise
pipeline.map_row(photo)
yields 3:46
